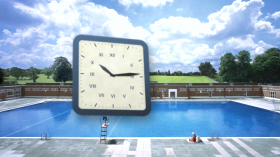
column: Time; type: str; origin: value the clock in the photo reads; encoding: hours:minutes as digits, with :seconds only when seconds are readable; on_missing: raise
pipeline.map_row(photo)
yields 10:14
